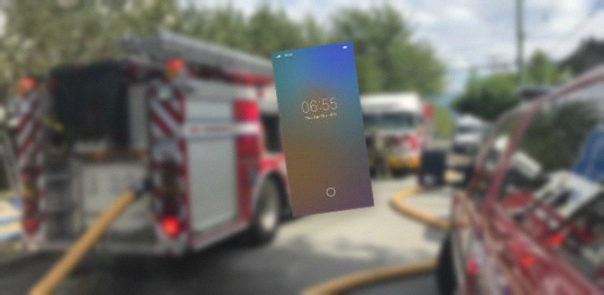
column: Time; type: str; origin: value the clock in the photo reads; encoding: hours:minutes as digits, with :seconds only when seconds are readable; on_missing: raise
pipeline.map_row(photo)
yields 6:55
